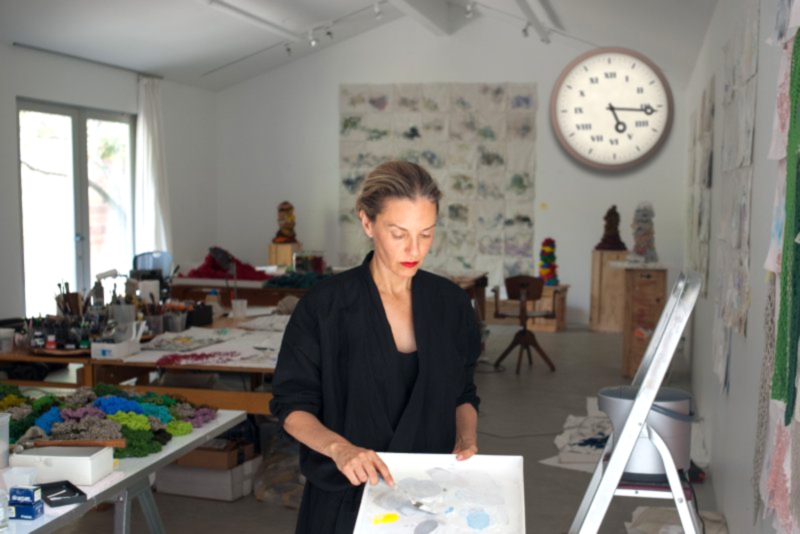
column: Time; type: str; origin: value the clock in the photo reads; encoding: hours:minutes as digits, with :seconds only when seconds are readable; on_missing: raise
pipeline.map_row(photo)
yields 5:16
